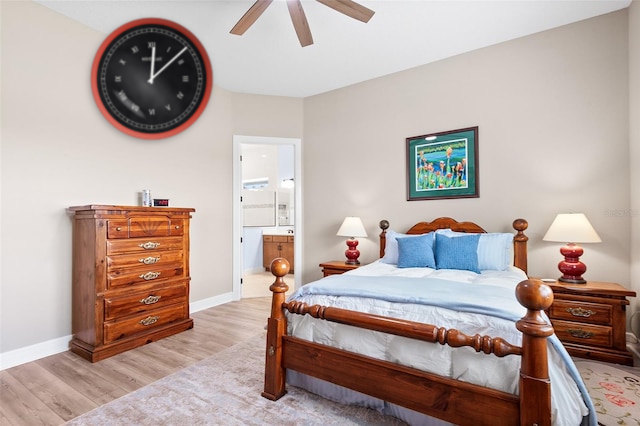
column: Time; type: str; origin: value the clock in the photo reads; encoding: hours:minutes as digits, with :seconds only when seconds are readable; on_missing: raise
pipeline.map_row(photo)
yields 12:08
